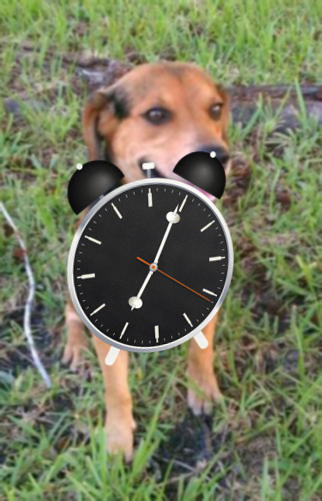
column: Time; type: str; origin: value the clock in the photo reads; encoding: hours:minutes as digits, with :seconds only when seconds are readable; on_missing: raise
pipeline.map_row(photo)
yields 7:04:21
